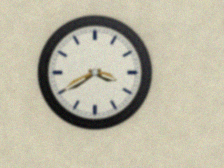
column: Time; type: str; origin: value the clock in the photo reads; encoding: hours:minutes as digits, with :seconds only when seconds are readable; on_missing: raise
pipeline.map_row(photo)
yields 3:40
